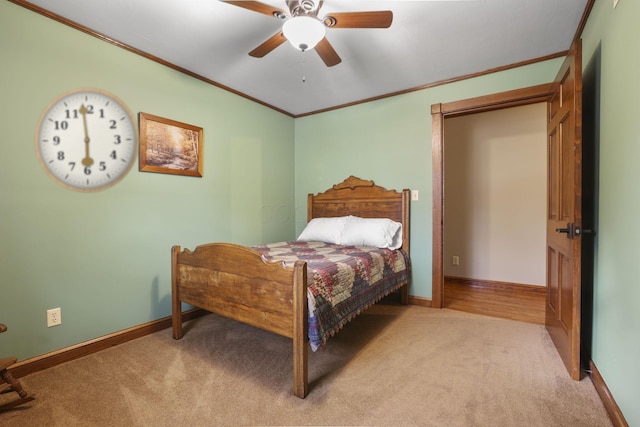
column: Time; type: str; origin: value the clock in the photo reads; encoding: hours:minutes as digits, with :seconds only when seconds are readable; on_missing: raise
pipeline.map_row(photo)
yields 5:59
